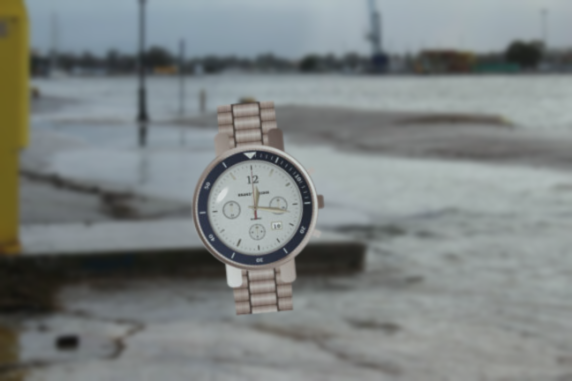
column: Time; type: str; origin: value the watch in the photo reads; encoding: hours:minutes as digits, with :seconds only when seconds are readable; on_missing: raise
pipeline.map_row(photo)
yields 12:17
